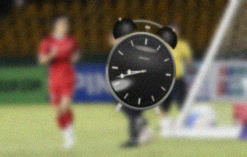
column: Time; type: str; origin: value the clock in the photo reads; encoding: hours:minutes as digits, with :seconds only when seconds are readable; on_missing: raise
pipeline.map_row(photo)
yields 8:42
